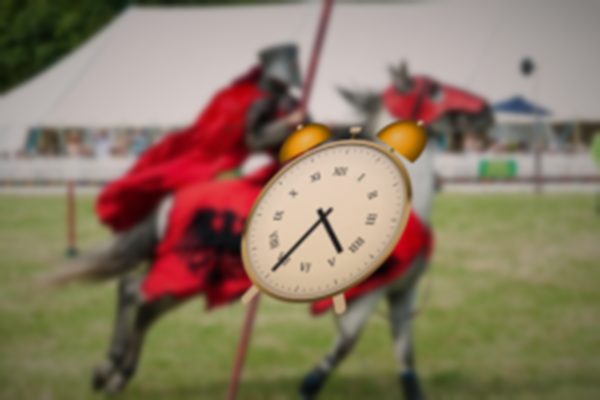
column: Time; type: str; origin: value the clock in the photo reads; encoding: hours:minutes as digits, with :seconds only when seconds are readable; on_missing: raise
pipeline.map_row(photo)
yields 4:35
